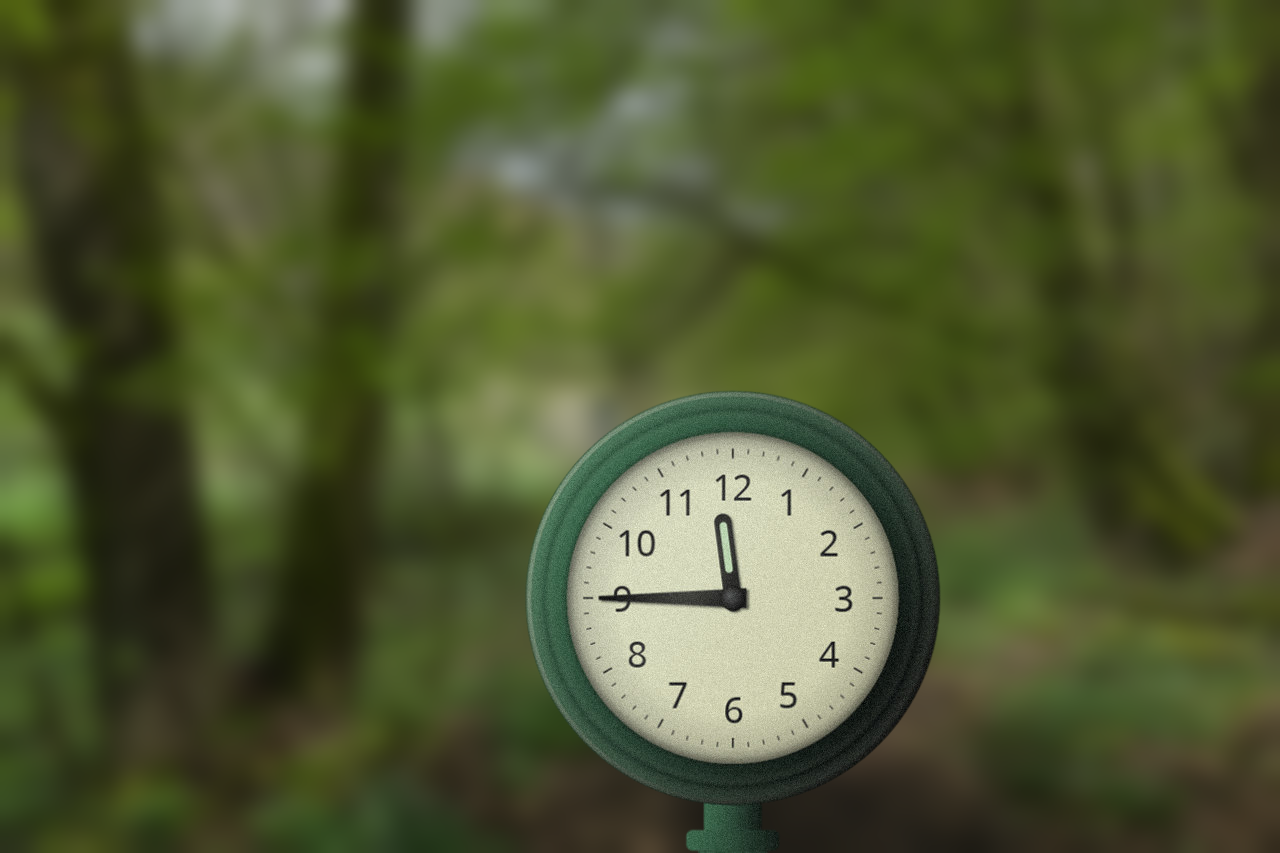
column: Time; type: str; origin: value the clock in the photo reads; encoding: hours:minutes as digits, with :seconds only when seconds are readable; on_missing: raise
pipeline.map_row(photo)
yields 11:45
